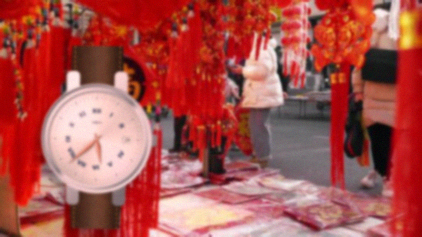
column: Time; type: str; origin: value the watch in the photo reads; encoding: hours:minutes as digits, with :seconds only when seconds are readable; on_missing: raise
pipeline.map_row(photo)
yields 5:38
